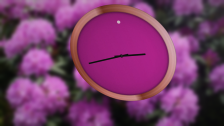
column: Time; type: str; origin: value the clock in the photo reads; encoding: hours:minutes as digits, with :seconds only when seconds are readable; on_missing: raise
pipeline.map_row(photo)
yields 2:42
